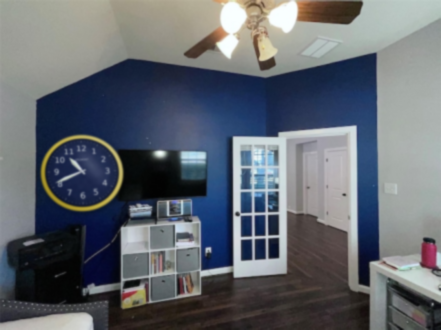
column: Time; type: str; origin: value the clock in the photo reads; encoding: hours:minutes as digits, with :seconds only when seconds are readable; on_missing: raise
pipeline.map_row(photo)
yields 10:41
